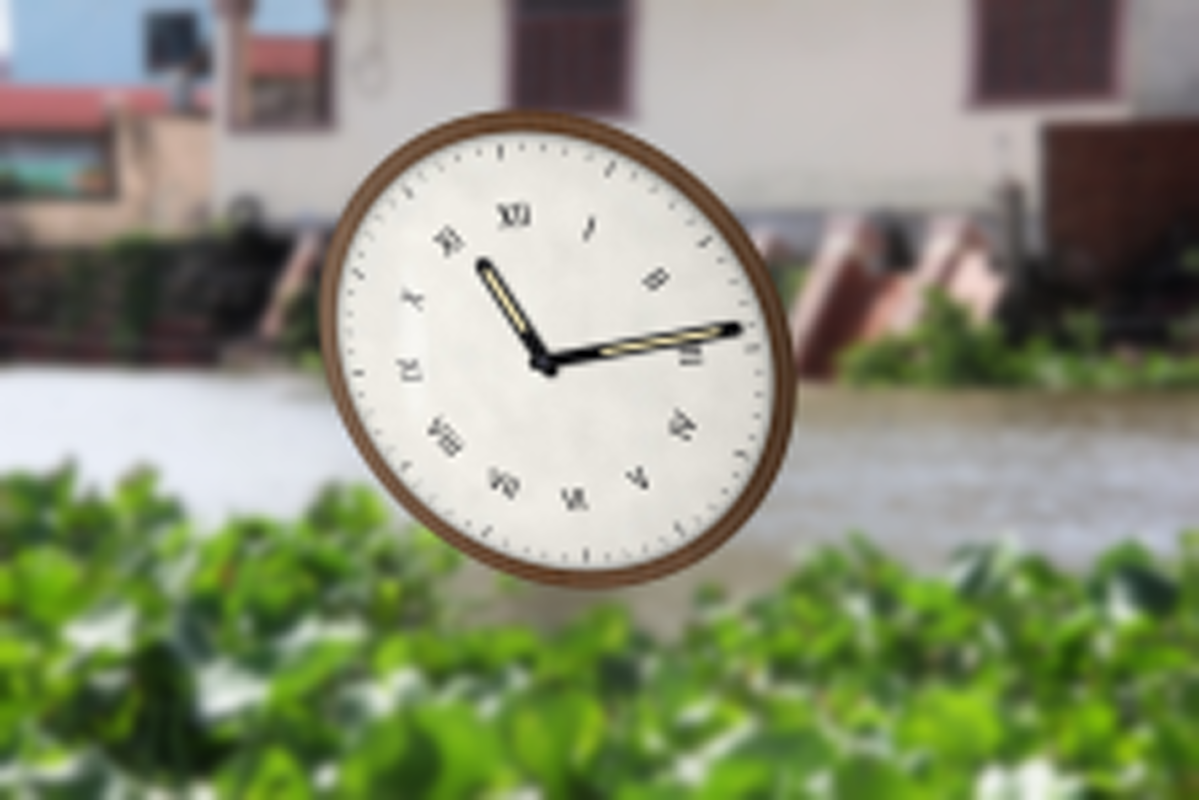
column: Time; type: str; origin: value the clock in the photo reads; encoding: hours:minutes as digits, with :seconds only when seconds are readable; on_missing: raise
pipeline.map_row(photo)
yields 11:14
